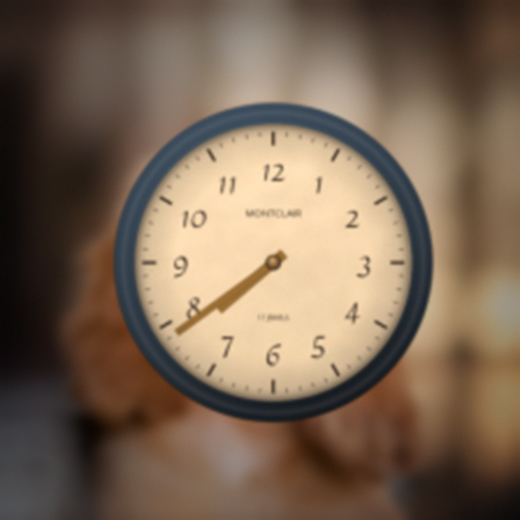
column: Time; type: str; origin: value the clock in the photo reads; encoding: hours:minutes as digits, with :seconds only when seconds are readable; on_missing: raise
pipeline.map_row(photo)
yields 7:39
